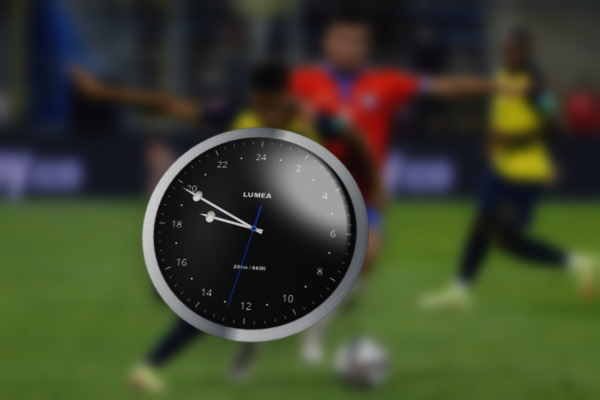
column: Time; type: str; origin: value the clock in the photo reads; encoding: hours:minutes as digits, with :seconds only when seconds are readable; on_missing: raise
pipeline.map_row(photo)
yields 18:49:32
